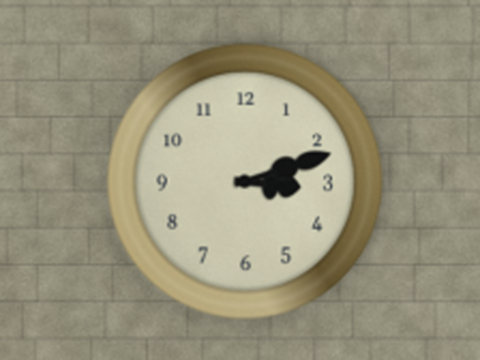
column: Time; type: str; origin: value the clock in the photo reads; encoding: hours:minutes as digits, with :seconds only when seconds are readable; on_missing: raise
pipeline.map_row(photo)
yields 3:12
